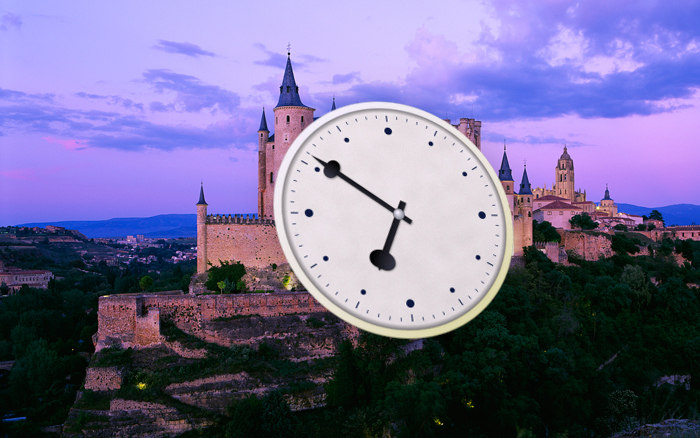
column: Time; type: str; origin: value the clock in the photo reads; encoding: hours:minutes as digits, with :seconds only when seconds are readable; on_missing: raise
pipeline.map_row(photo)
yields 6:51
